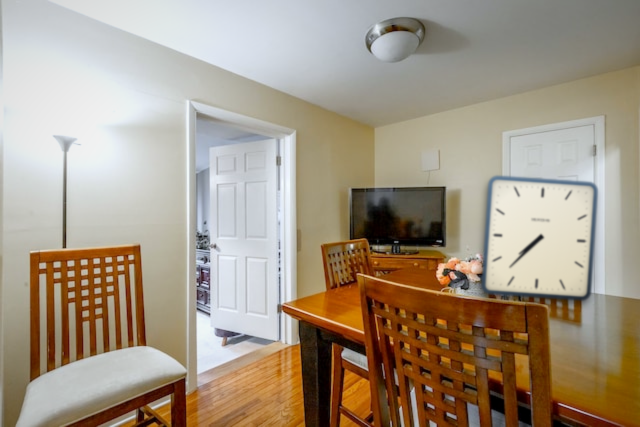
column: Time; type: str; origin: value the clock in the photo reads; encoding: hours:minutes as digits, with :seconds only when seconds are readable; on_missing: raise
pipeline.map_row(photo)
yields 7:37
